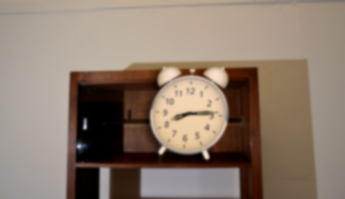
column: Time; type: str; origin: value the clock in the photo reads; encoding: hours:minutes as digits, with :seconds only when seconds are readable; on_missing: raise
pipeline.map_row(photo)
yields 8:14
